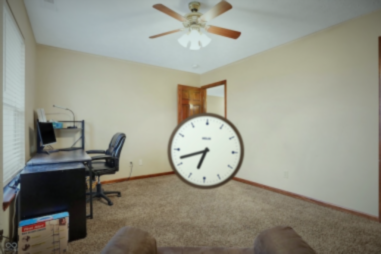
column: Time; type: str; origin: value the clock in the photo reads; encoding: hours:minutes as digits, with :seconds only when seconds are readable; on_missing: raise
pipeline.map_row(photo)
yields 6:42
